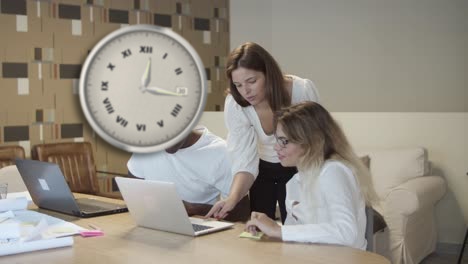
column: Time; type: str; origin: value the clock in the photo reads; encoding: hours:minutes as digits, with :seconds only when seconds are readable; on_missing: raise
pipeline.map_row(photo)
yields 12:16
